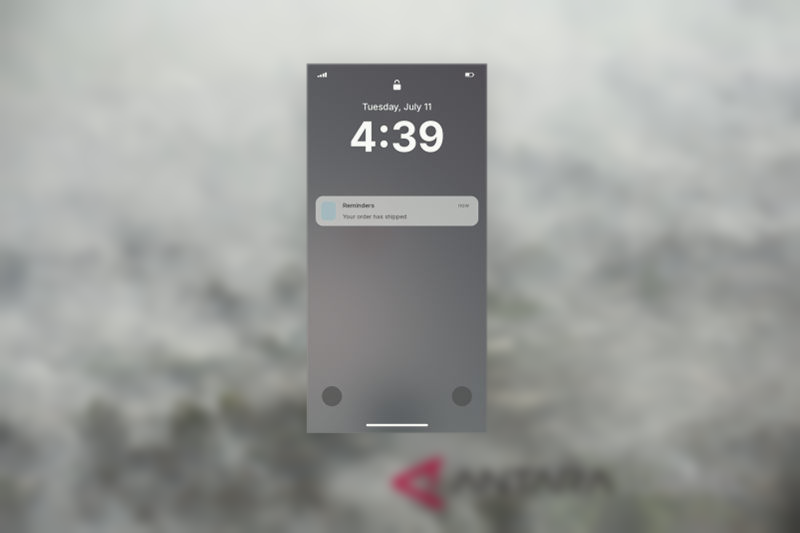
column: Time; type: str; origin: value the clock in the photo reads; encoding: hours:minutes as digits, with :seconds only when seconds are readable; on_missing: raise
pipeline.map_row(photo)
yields 4:39
